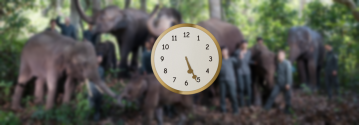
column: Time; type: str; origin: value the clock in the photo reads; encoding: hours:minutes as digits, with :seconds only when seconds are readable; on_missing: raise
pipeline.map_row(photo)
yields 5:26
